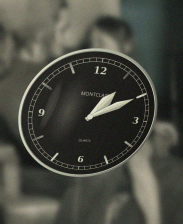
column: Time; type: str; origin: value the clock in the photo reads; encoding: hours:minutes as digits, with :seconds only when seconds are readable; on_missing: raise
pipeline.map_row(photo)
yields 1:10
